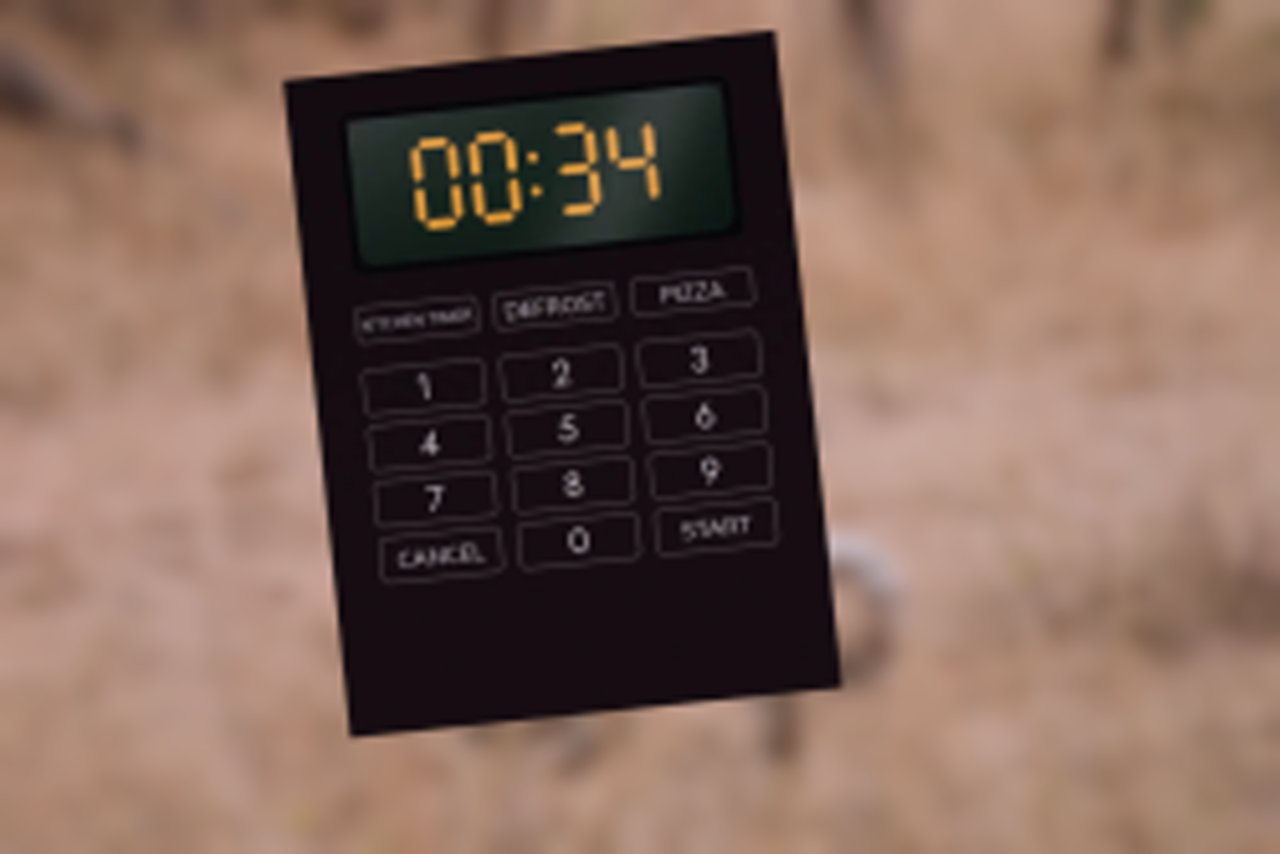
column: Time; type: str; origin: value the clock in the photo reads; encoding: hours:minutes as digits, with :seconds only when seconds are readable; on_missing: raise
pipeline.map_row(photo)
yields 0:34
